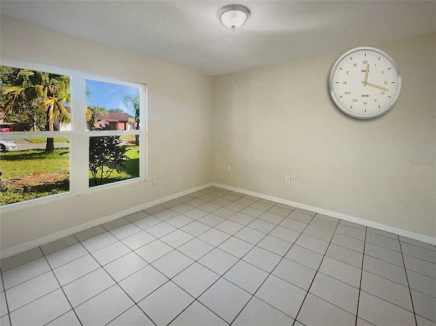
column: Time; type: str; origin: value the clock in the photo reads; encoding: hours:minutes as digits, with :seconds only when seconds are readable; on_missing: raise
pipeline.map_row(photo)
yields 12:18
